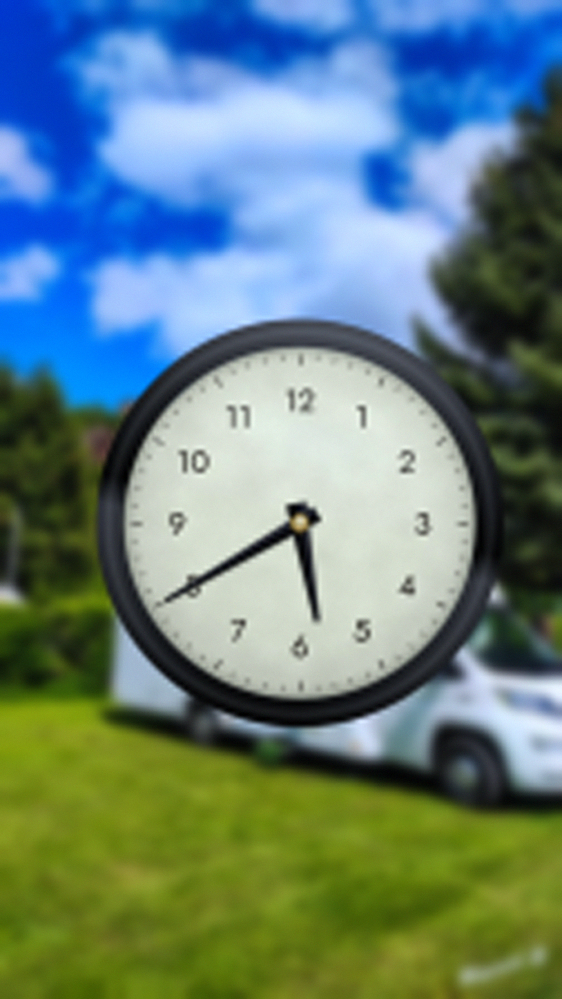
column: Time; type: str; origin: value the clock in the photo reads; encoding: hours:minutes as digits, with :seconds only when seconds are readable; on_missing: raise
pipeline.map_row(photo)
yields 5:40
